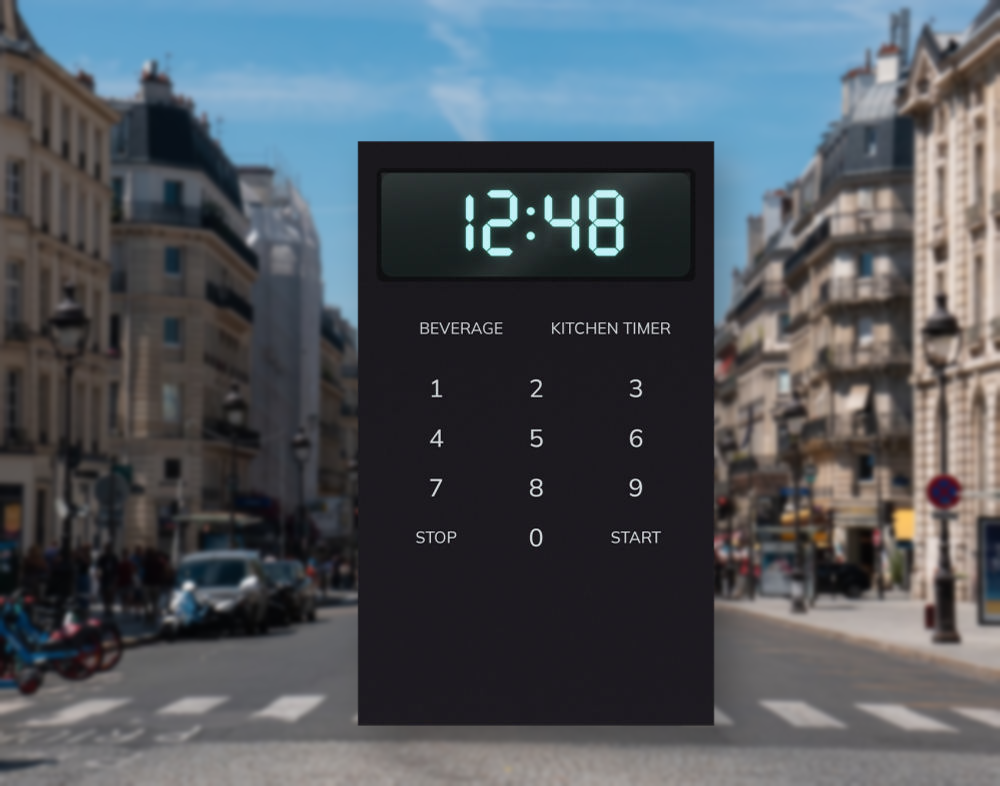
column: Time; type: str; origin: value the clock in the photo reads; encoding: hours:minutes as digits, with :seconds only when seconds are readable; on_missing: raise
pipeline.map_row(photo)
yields 12:48
